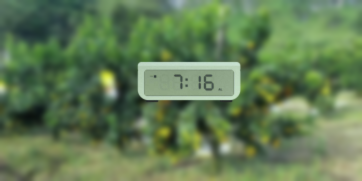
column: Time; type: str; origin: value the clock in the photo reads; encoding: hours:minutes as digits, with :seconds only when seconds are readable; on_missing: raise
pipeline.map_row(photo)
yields 7:16
